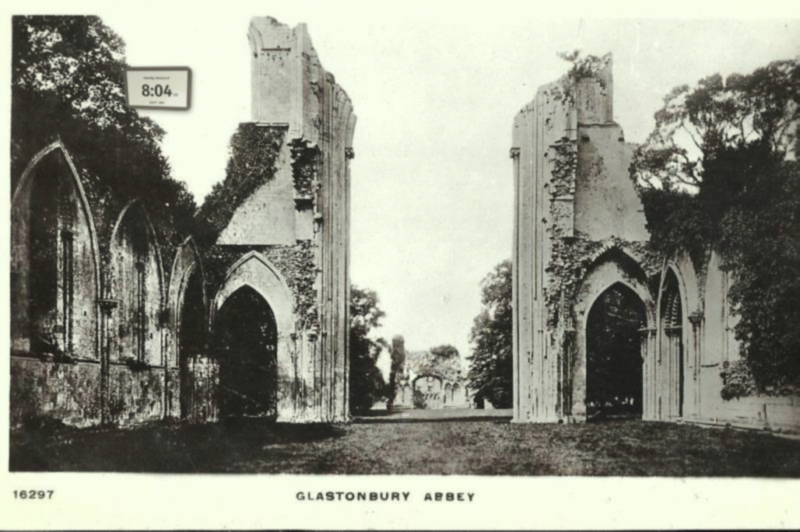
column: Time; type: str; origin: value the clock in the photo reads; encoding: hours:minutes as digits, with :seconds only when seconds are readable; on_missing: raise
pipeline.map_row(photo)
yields 8:04
